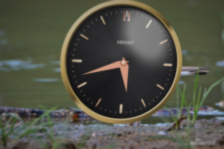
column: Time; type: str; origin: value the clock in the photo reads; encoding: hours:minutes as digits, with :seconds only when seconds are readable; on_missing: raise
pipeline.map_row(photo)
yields 5:42
